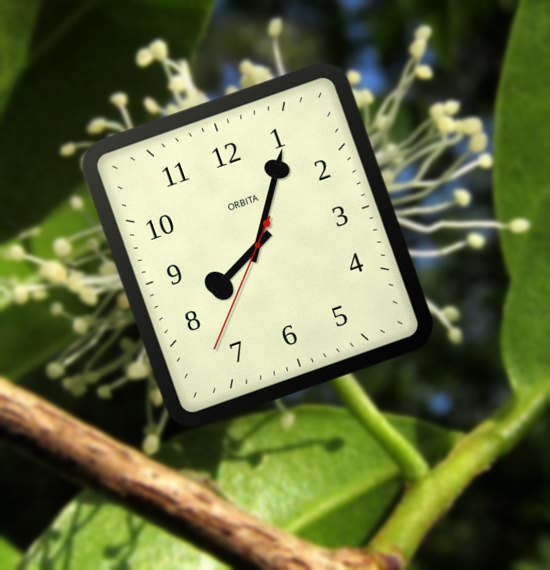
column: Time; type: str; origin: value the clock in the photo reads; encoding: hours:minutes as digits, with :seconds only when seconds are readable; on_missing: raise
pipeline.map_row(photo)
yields 8:05:37
